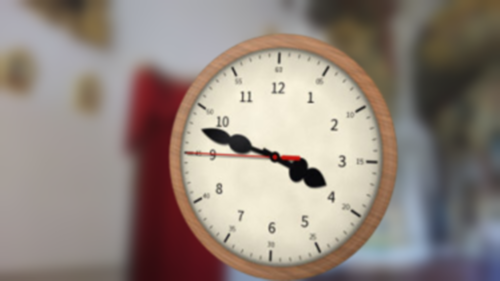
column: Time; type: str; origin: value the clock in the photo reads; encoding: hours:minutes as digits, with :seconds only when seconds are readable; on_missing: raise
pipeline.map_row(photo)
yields 3:47:45
